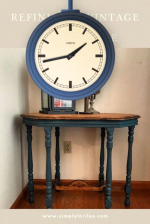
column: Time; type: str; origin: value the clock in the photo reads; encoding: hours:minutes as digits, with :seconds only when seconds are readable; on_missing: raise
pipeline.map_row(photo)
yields 1:43
